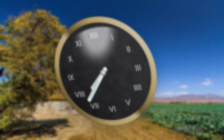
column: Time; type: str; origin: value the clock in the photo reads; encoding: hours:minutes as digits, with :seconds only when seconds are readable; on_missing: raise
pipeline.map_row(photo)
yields 7:37
